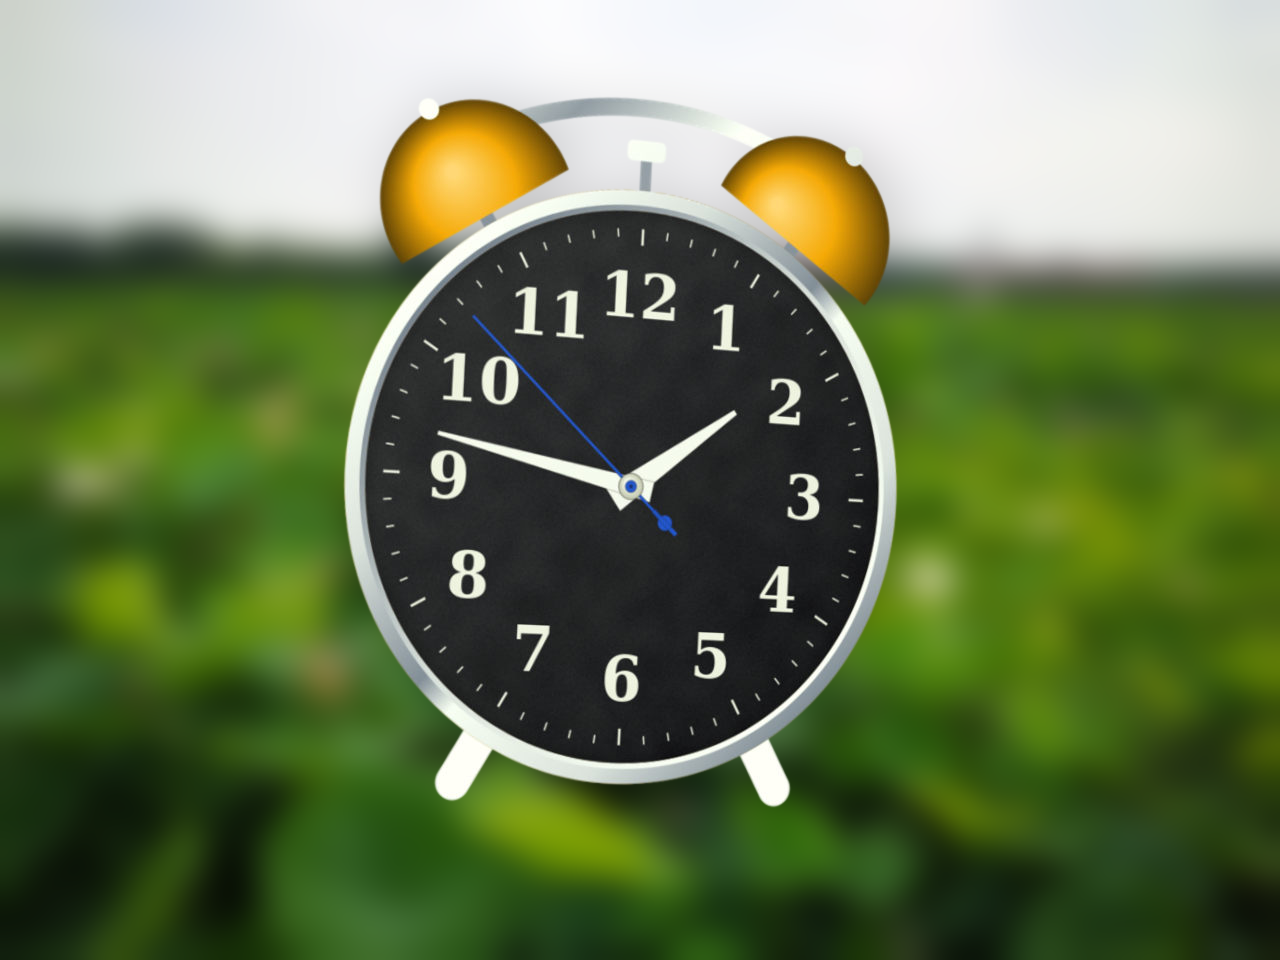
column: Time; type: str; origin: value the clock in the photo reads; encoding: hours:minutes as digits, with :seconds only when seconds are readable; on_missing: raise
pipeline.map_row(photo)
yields 1:46:52
